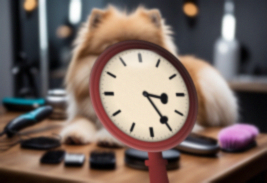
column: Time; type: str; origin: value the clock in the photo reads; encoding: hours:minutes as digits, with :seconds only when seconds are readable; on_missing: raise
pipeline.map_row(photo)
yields 3:25
